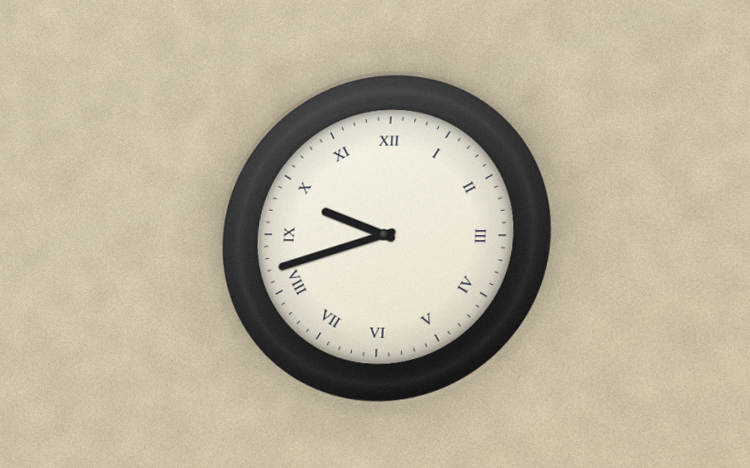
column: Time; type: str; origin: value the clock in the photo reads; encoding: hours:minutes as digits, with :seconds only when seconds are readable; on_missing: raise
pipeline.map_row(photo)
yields 9:42
